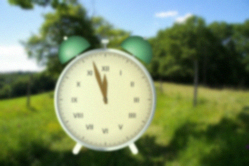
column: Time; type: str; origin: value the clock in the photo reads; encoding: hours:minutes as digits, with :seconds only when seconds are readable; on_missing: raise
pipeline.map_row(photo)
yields 11:57
